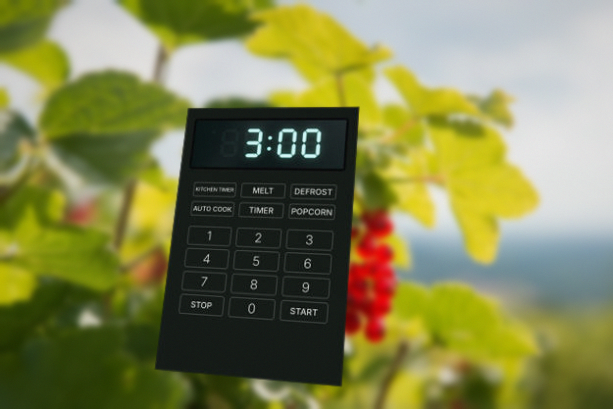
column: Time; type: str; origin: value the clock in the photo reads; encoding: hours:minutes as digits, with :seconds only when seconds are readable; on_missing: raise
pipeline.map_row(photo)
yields 3:00
